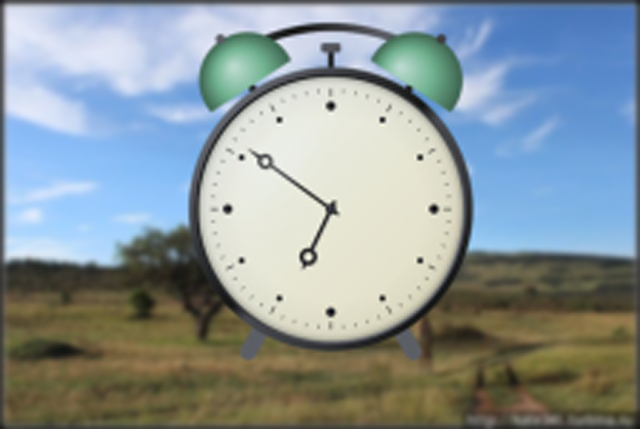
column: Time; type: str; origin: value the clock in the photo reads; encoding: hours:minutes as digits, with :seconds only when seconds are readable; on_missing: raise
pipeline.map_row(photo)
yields 6:51
